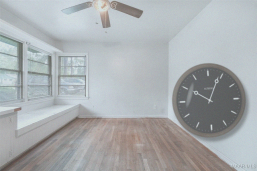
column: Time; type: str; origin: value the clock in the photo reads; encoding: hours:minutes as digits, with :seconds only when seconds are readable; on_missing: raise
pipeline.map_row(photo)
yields 10:04
